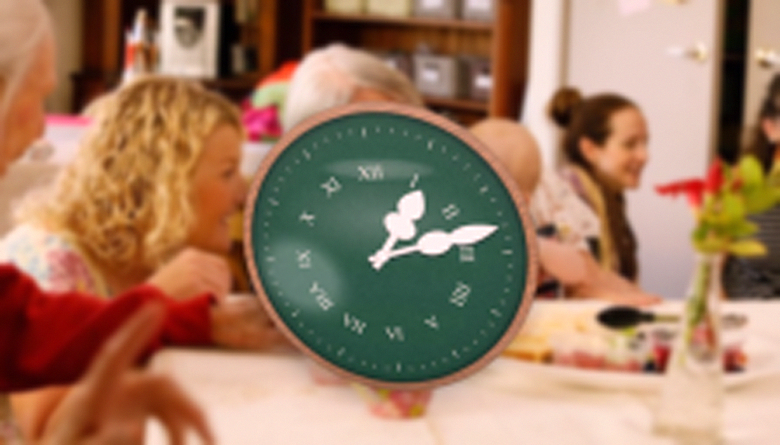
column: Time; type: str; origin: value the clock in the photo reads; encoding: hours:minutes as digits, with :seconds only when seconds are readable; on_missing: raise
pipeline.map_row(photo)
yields 1:13
